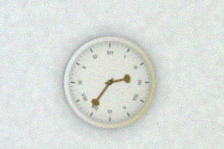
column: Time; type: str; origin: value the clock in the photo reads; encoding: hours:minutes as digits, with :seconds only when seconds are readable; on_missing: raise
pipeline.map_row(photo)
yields 2:36
